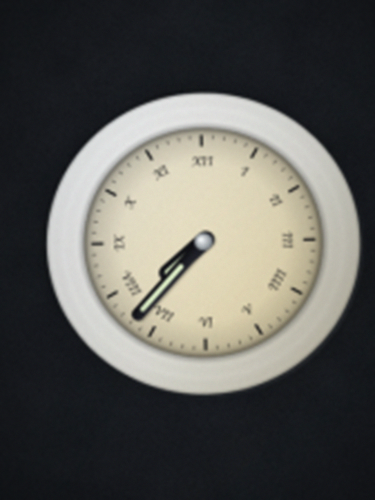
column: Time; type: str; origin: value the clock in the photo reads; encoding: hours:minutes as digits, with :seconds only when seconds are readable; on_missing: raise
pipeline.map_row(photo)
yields 7:37
